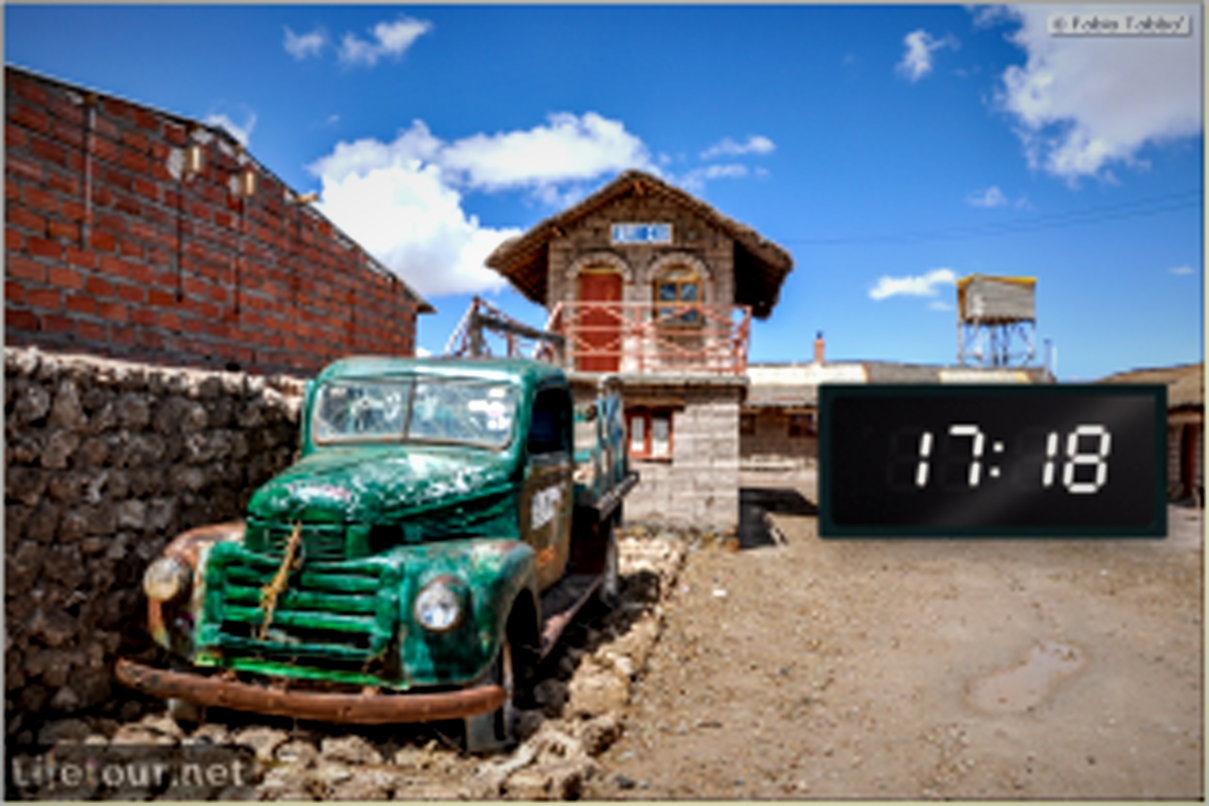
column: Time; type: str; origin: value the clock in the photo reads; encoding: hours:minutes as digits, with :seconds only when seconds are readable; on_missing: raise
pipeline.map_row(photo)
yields 17:18
